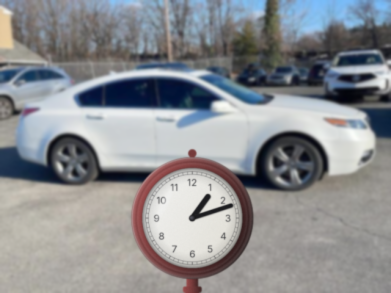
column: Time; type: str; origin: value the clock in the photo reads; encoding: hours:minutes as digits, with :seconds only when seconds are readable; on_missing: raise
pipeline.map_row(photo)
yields 1:12
